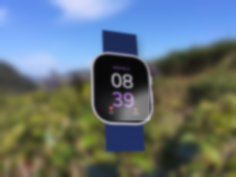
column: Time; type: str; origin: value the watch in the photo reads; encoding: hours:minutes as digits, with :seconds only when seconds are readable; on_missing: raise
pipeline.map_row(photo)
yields 8:39
